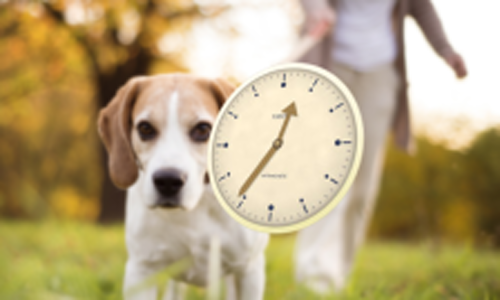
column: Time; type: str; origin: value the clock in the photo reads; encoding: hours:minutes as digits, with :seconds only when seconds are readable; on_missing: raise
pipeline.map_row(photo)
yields 12:36
